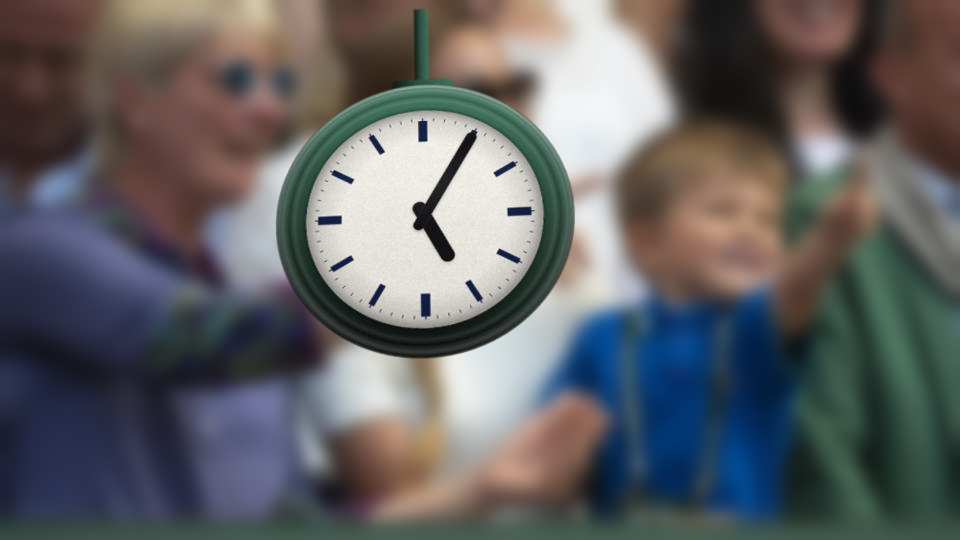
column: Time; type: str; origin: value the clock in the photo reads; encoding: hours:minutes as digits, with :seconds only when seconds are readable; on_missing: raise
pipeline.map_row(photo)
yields 5:05
